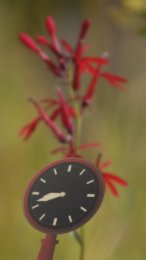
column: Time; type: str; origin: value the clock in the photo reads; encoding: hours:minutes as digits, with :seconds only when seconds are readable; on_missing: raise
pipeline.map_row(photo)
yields 8:42
